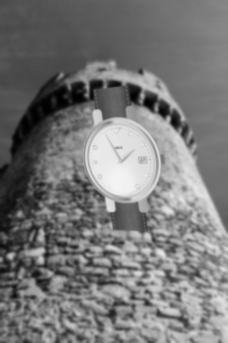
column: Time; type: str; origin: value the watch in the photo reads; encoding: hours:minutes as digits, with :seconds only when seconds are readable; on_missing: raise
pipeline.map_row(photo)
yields 1:56
